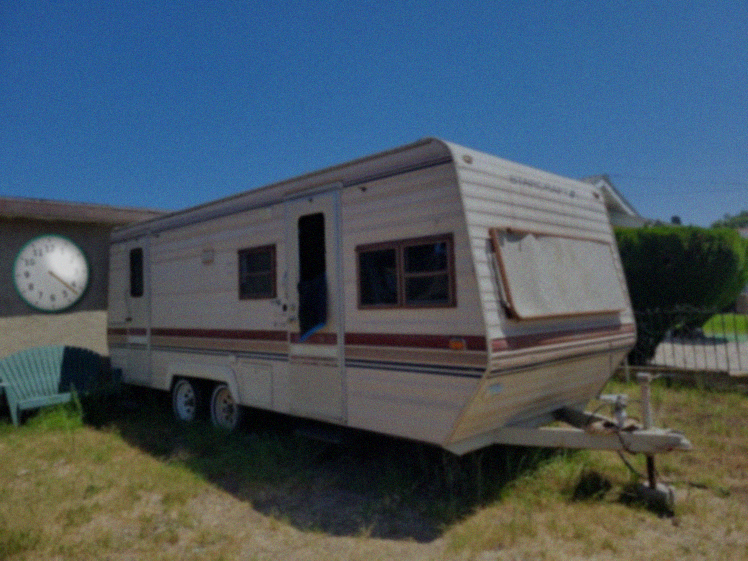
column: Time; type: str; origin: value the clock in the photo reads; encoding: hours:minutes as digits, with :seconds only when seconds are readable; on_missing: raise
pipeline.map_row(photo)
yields 4:22
